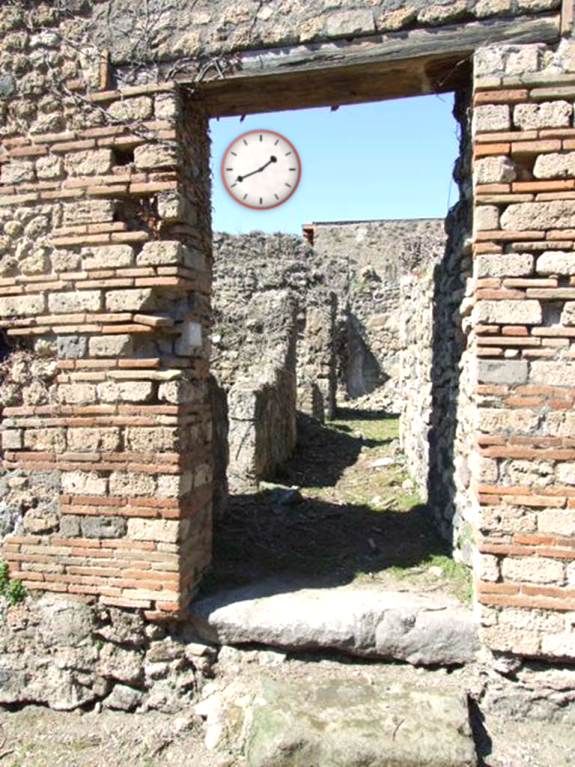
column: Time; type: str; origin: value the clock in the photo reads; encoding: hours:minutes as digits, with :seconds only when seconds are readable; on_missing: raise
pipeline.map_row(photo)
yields 1:41
